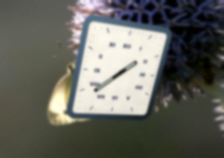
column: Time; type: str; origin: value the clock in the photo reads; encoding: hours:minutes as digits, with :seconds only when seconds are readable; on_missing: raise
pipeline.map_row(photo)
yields 1:38
